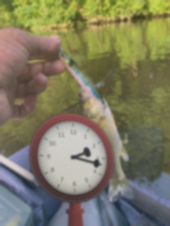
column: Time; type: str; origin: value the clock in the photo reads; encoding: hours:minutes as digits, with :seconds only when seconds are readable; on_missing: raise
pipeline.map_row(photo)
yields 2:17
